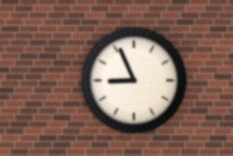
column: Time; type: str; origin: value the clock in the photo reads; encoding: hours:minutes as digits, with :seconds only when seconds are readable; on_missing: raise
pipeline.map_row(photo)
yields 8:56
